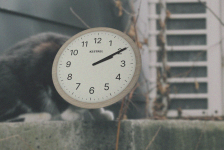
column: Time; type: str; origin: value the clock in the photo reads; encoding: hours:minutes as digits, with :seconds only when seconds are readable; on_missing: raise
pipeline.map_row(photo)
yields 2:10
